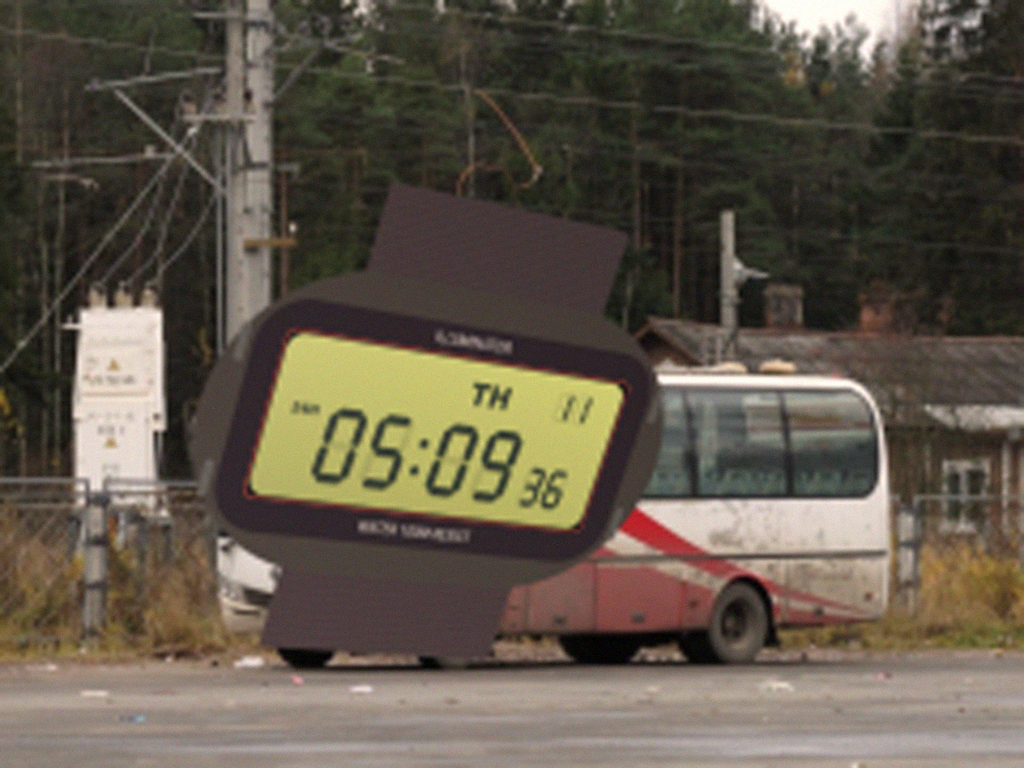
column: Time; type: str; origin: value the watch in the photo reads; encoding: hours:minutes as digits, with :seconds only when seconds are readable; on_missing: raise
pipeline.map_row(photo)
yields 5:09:36
